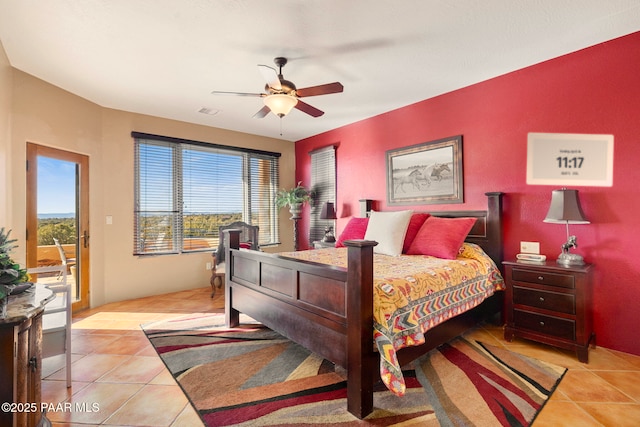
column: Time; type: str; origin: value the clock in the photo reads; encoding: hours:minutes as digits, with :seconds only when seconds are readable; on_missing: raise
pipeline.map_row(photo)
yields 11:17
